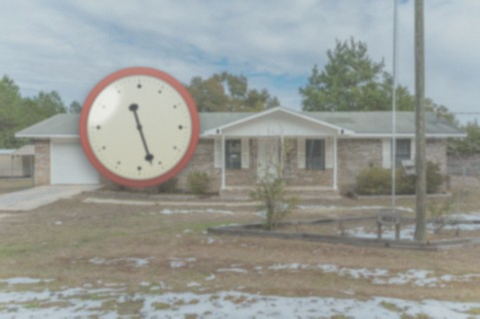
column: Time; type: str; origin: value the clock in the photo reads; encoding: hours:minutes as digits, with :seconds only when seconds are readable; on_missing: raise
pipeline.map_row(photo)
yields 11:27
